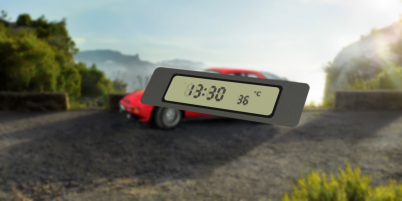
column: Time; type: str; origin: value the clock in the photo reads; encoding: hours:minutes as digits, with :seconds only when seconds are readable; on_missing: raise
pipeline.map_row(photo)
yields 13:30
